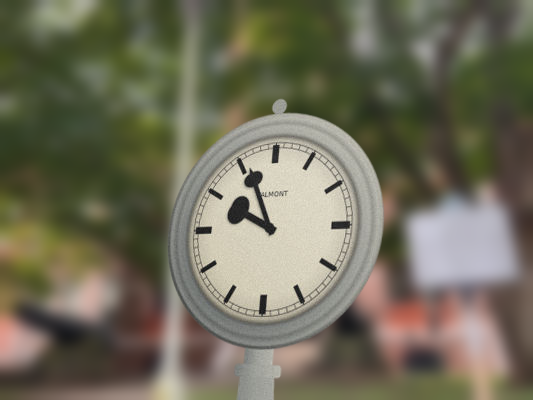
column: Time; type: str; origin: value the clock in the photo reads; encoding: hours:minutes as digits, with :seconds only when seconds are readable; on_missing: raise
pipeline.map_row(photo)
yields 9:56
